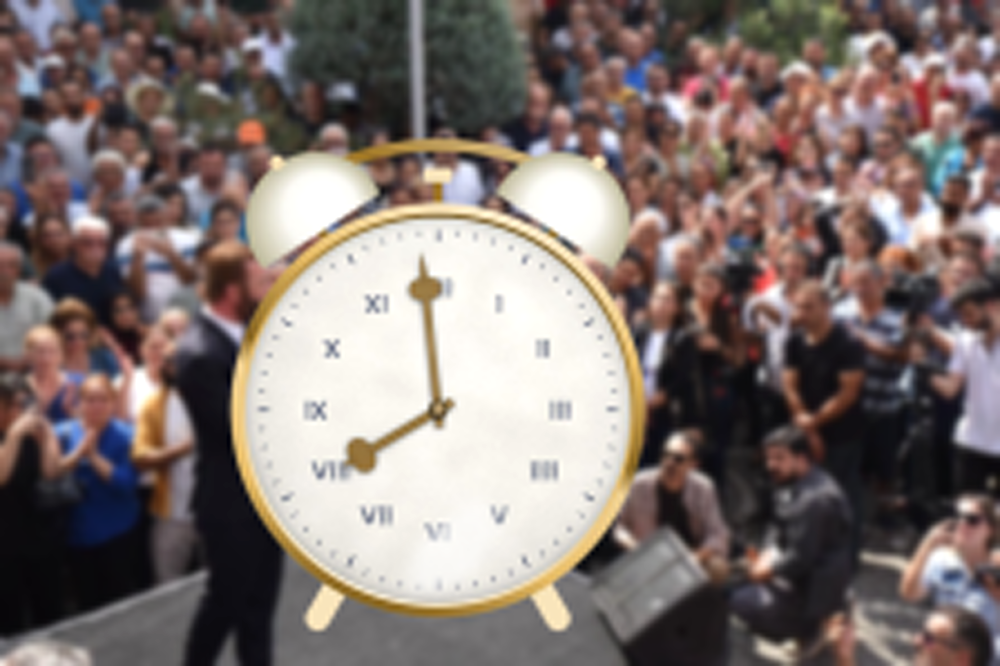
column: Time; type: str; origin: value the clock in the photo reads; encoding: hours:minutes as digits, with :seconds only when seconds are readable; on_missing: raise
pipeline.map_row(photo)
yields 7:59
